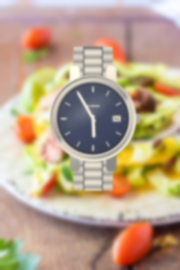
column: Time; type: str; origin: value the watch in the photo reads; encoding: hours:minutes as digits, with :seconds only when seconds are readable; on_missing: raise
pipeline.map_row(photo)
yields 5:55
